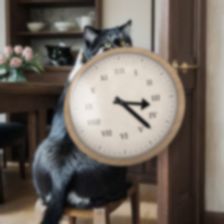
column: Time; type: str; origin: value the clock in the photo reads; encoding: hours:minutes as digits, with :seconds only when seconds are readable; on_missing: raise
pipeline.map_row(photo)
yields 3:23
